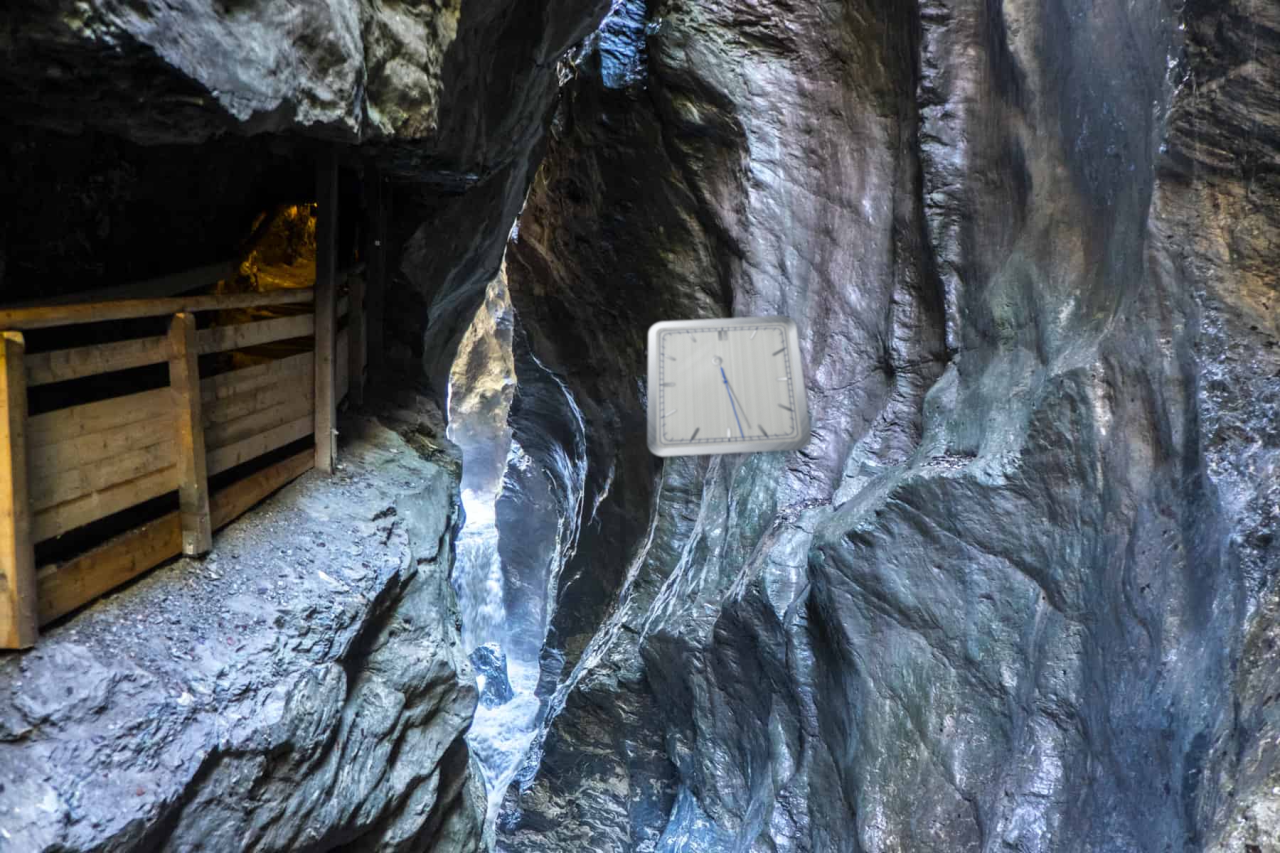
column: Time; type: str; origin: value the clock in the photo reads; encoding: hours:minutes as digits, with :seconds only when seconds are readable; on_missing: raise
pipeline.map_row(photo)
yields 11:26:28
